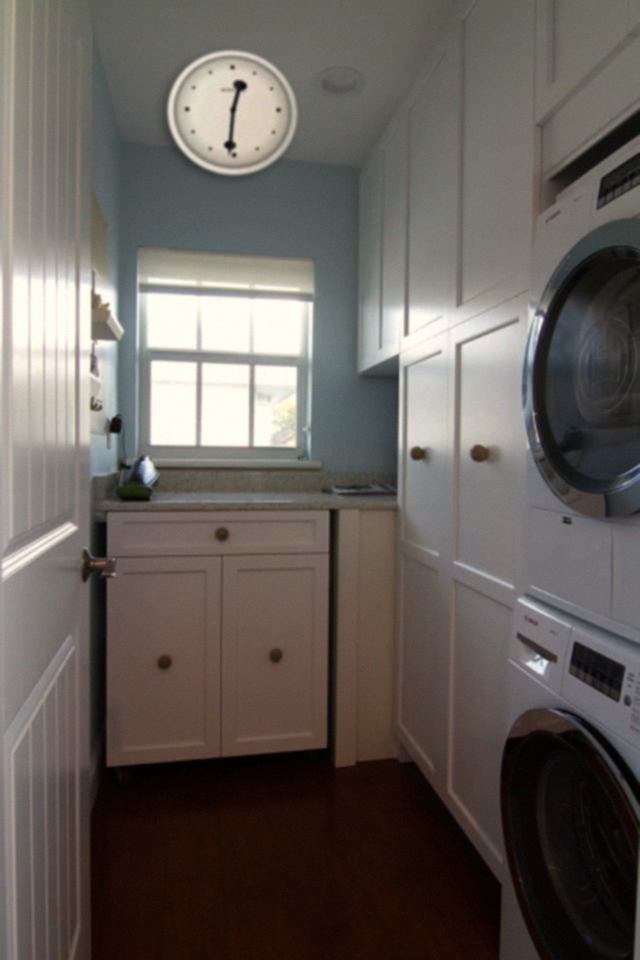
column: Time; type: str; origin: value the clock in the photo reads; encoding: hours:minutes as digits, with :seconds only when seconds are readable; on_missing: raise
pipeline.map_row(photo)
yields 12:31
